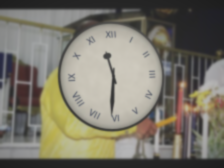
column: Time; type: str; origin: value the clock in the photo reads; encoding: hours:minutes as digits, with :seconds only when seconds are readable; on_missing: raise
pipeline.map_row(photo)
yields 11:31
